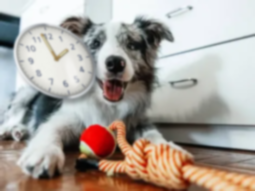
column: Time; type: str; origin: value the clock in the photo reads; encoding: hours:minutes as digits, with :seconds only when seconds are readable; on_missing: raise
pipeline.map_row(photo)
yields 1:58
